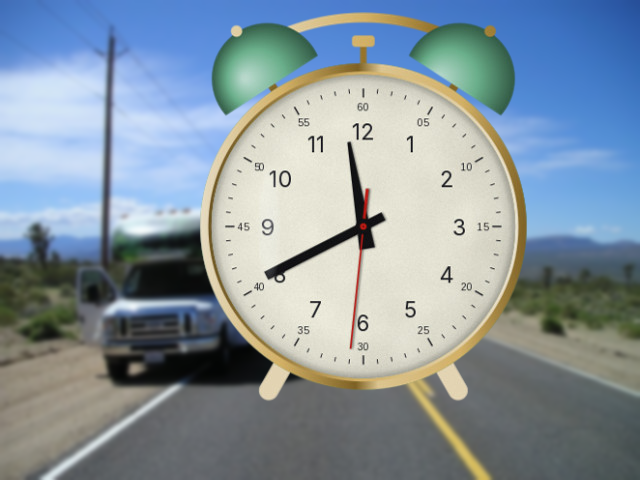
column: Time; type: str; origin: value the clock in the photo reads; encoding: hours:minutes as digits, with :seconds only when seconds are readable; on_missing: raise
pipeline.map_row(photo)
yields 11:40:31
